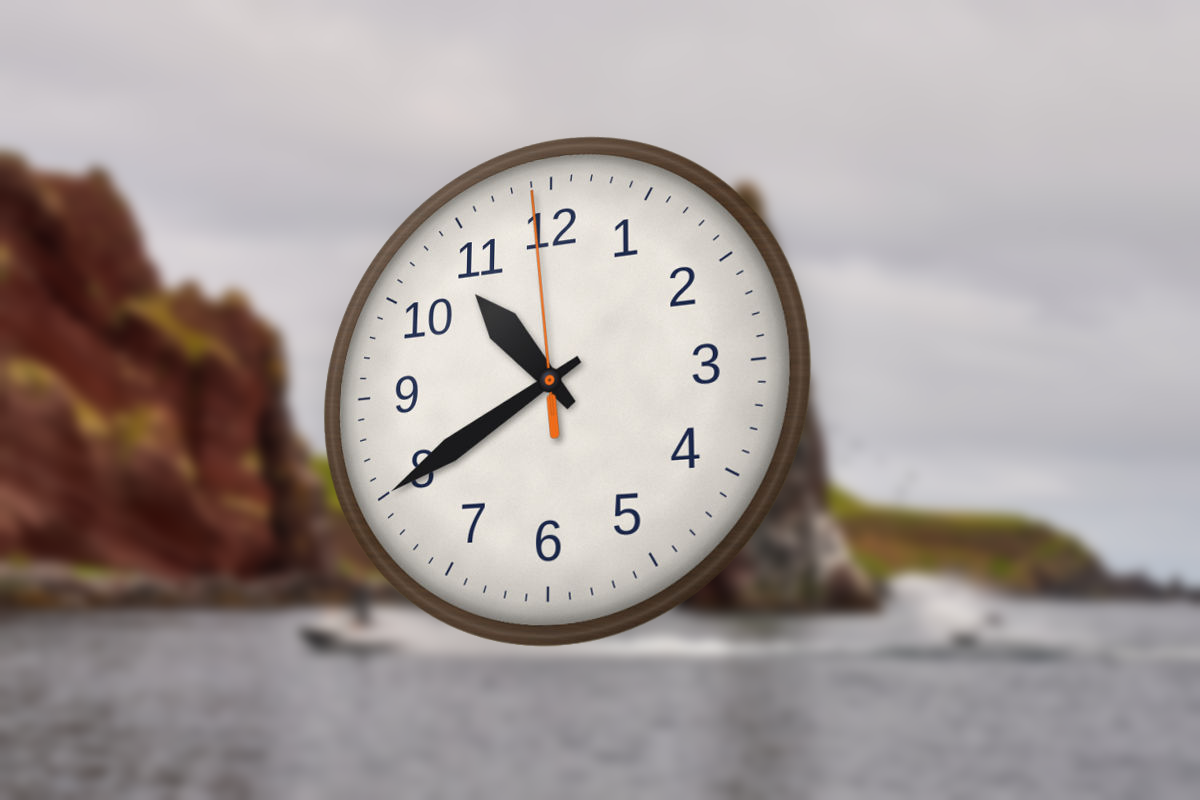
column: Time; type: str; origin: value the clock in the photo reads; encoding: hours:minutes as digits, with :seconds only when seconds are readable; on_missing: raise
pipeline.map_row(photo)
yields 10:39:59
